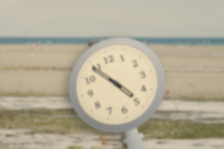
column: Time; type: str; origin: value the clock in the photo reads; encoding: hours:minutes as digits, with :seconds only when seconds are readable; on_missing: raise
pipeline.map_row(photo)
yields 4:54
